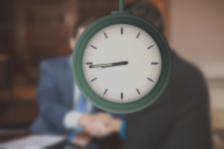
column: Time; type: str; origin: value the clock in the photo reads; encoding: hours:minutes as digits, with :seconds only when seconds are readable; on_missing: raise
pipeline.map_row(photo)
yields 8:44
